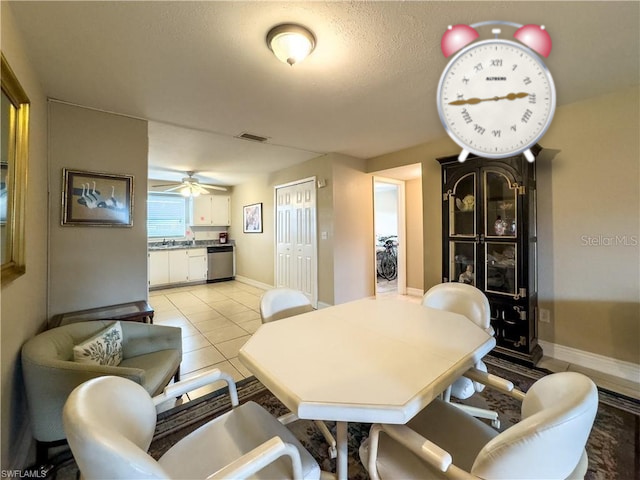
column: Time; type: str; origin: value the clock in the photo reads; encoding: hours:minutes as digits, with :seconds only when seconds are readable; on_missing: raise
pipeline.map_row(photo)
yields 2:44
